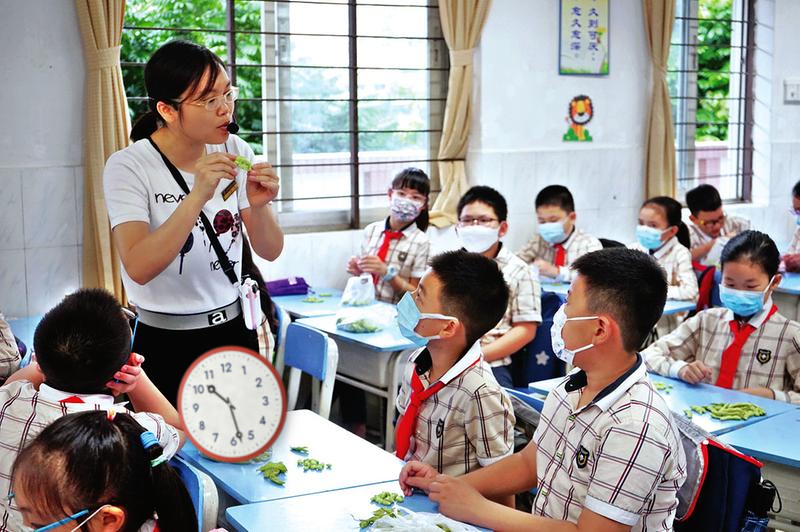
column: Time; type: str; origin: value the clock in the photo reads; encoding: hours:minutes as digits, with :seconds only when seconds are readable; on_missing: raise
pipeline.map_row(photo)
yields 10:28
